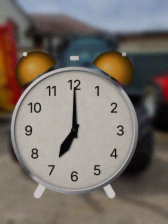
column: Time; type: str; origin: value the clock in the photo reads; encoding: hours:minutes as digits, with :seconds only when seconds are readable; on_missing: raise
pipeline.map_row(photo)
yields 7:00
